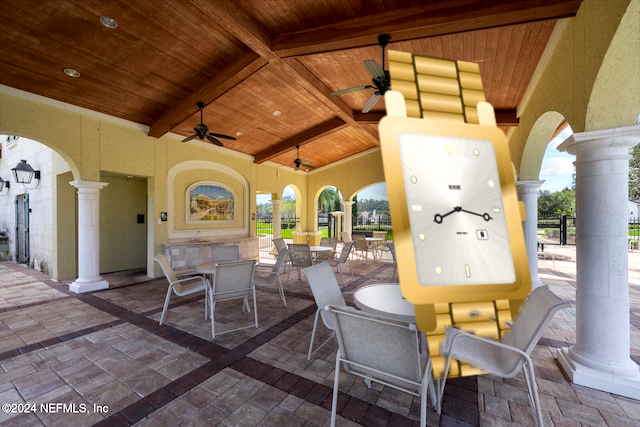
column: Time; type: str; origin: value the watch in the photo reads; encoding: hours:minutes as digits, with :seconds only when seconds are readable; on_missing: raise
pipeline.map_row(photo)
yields 8:17
